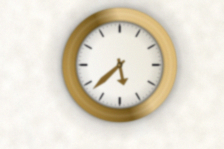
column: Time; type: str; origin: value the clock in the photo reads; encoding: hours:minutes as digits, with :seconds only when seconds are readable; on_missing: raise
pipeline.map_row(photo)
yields 5:38
